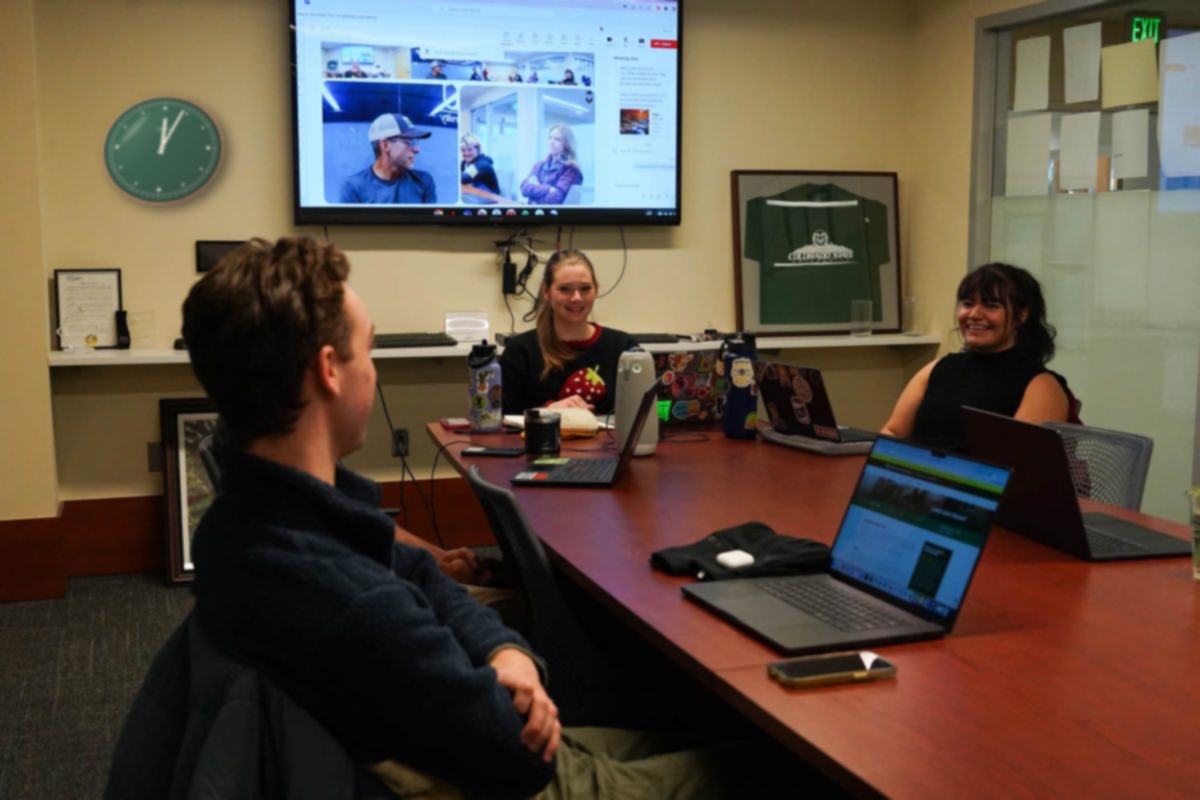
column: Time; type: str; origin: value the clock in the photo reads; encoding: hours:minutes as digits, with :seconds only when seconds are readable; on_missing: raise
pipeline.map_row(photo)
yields 12:04
